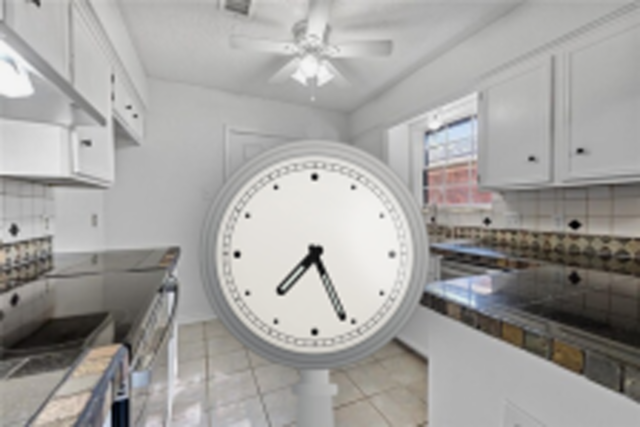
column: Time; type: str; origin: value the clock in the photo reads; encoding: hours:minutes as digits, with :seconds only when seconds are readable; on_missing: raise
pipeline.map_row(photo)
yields 7:26
